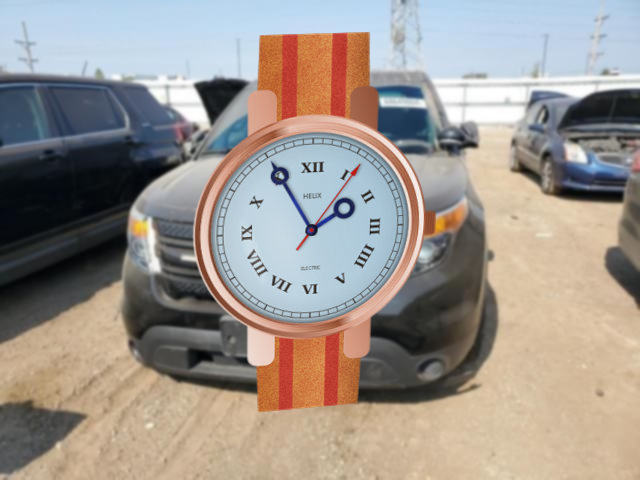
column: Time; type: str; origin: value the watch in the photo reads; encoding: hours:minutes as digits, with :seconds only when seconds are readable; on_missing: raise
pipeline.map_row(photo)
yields 1:55:06
